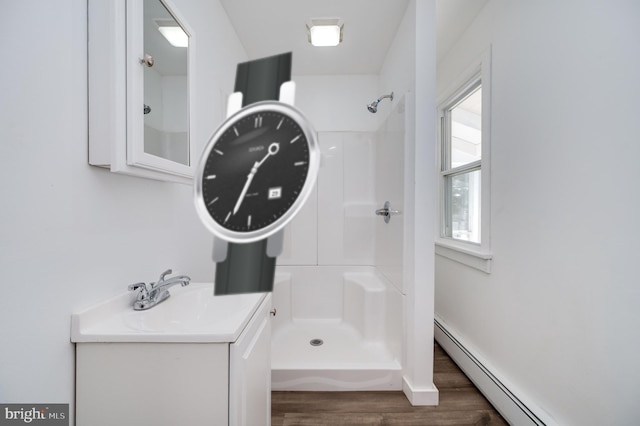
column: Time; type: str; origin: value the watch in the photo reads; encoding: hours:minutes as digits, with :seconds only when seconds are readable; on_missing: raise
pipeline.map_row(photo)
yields 1:34
